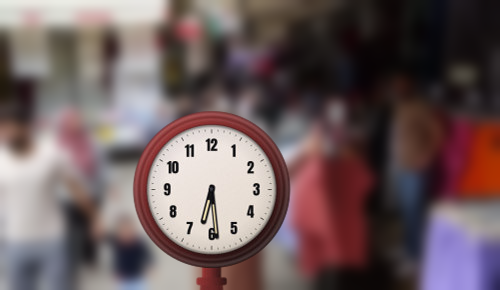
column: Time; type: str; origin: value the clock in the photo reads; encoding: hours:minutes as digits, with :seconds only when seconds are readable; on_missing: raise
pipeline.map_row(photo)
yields 6:29
